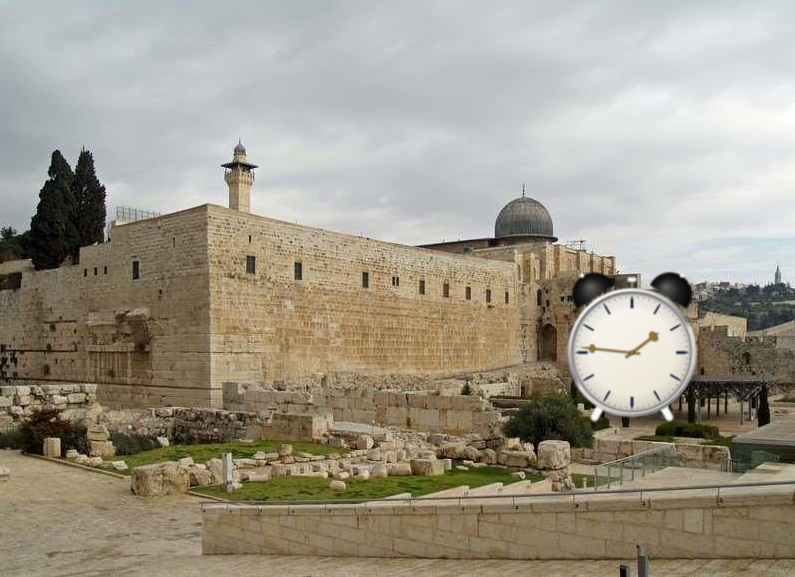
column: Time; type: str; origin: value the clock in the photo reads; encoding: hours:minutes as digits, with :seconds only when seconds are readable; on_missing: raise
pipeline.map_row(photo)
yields 1:46
